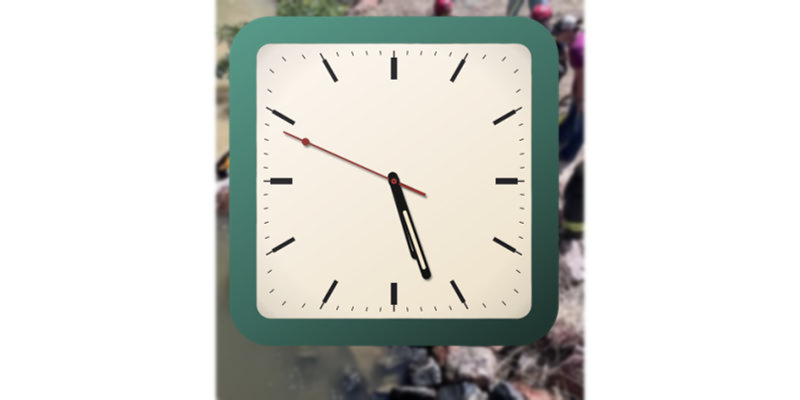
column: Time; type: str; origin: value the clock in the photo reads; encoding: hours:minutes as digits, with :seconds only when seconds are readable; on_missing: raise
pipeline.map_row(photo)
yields 5:26:49
